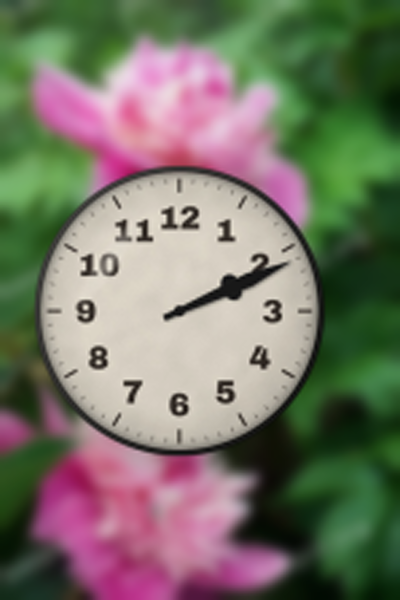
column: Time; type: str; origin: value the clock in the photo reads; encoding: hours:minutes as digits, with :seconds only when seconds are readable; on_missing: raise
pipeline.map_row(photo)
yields 2:11
